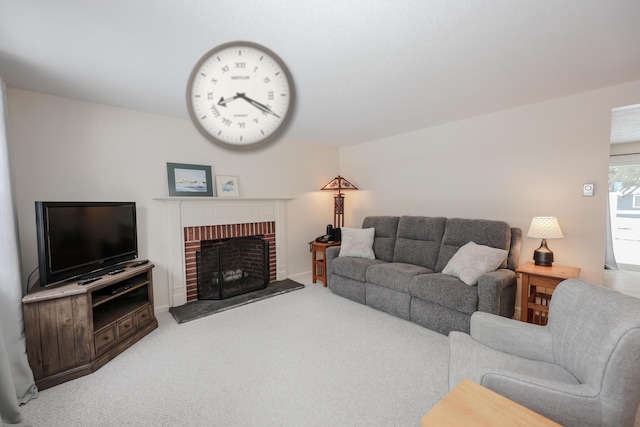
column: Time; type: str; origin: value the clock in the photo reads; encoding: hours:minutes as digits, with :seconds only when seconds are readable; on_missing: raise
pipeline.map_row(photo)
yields 8:20
